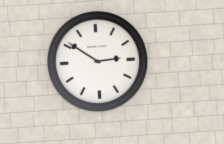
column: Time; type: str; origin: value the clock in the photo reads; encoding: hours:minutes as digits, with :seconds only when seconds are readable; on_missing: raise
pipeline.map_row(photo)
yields 2:51
